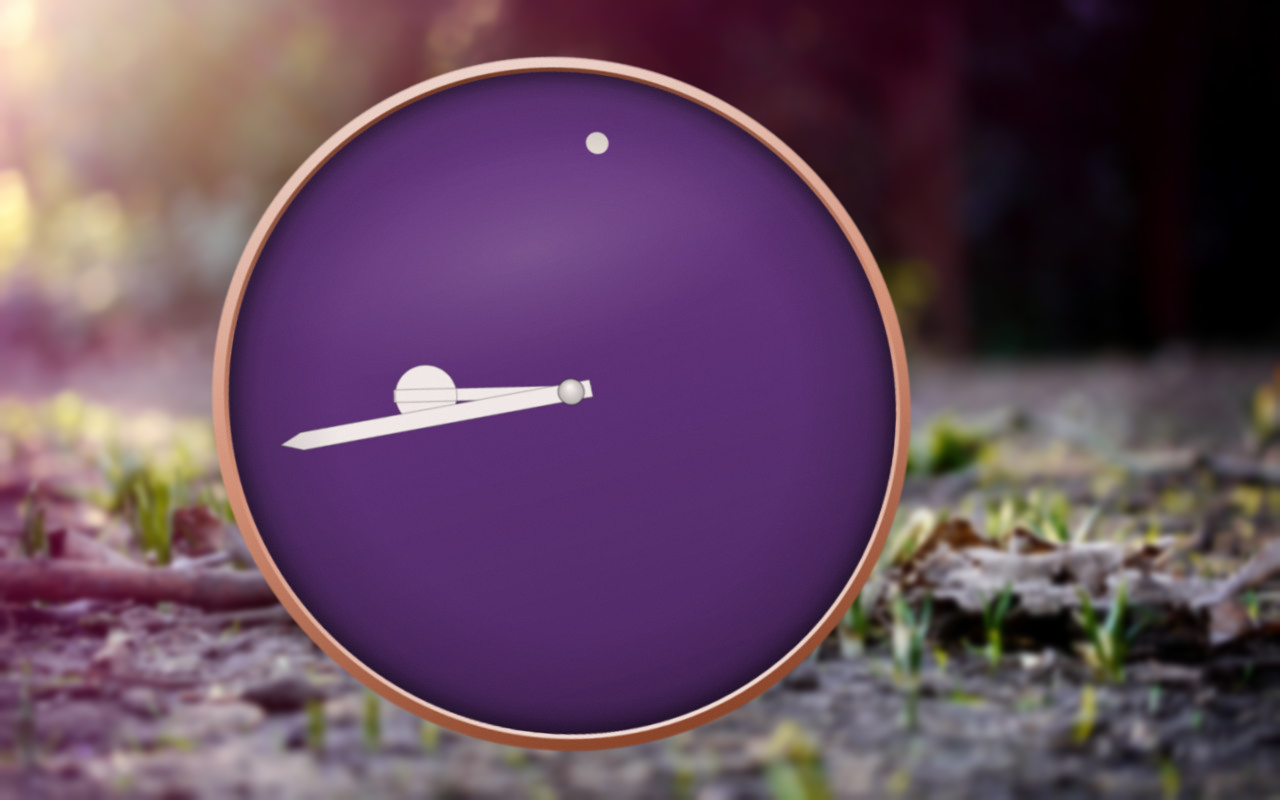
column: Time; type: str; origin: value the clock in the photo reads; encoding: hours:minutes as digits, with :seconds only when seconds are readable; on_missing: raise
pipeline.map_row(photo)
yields 8:42
